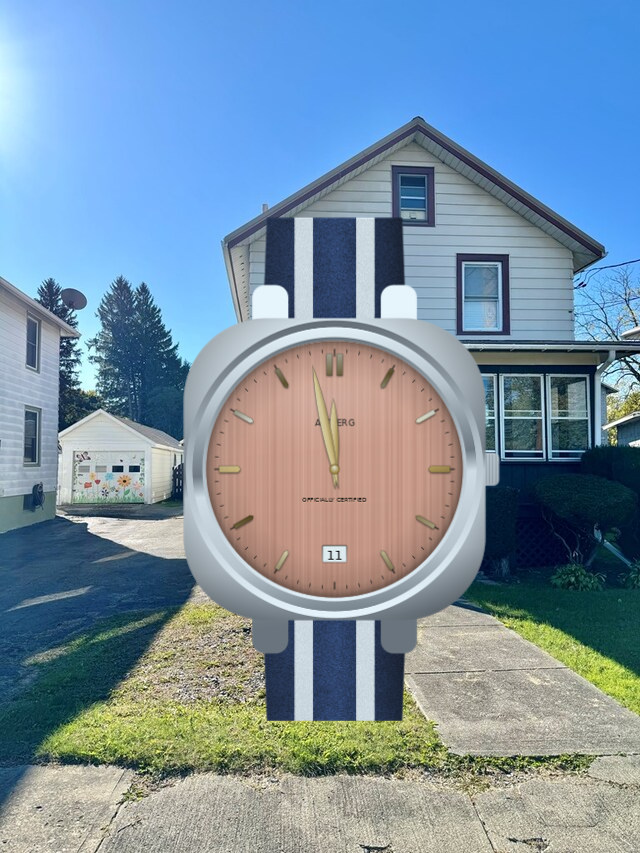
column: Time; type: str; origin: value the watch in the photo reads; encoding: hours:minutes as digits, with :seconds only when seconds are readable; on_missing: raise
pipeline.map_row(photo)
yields 11:58
